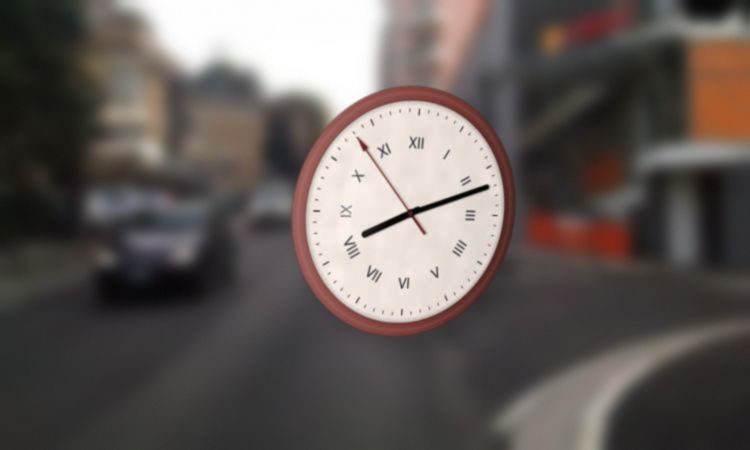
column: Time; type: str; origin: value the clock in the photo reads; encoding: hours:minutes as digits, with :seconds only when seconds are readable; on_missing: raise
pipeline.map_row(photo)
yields 8:11:53
